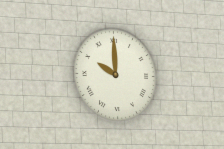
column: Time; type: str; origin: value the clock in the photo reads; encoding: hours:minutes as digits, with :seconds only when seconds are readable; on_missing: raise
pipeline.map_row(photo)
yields 10:00
